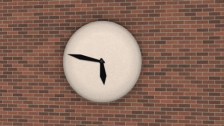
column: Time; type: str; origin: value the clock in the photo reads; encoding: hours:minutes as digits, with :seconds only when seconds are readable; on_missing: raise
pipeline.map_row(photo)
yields 5:47
